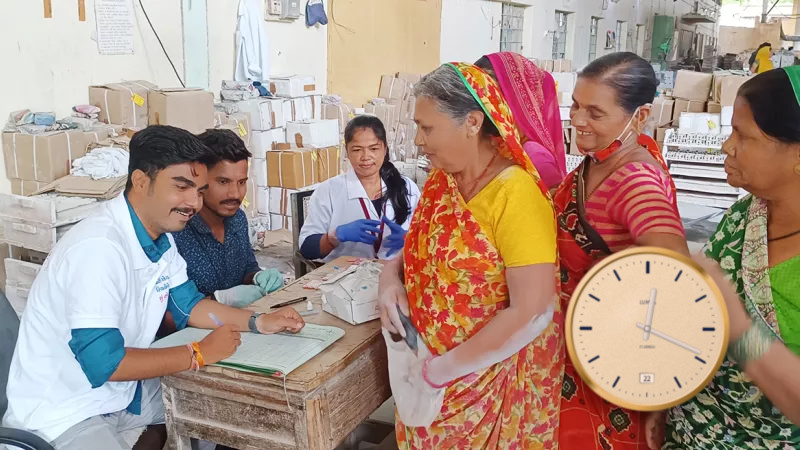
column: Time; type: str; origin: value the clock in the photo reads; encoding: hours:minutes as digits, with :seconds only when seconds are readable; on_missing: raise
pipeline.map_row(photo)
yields 12:19
